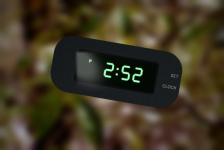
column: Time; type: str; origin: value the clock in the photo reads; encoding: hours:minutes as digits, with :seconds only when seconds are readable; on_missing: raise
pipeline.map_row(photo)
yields 2:52
